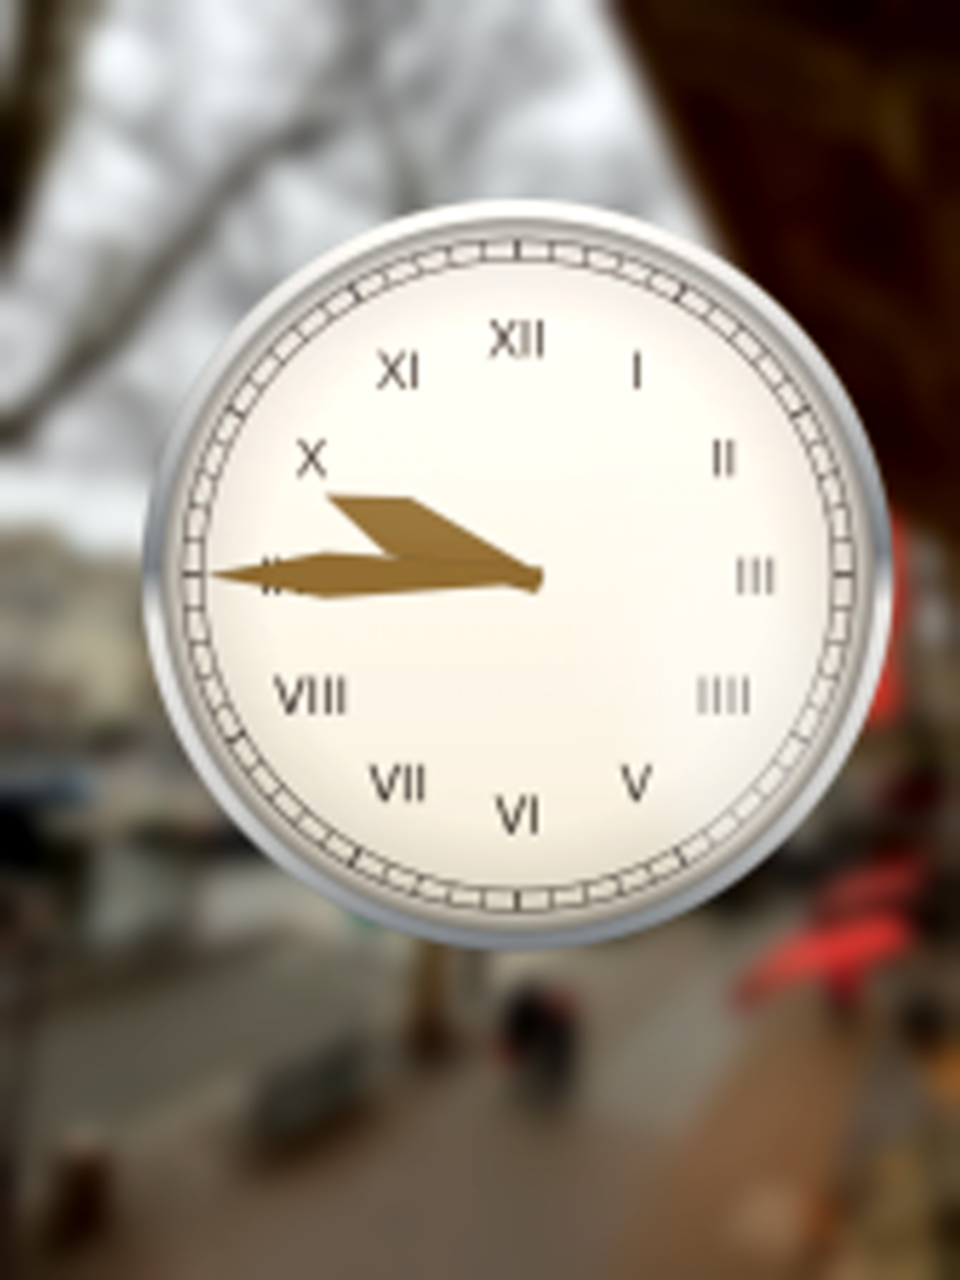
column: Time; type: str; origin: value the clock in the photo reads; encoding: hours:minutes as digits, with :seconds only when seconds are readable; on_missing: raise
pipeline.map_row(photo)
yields 9:45
